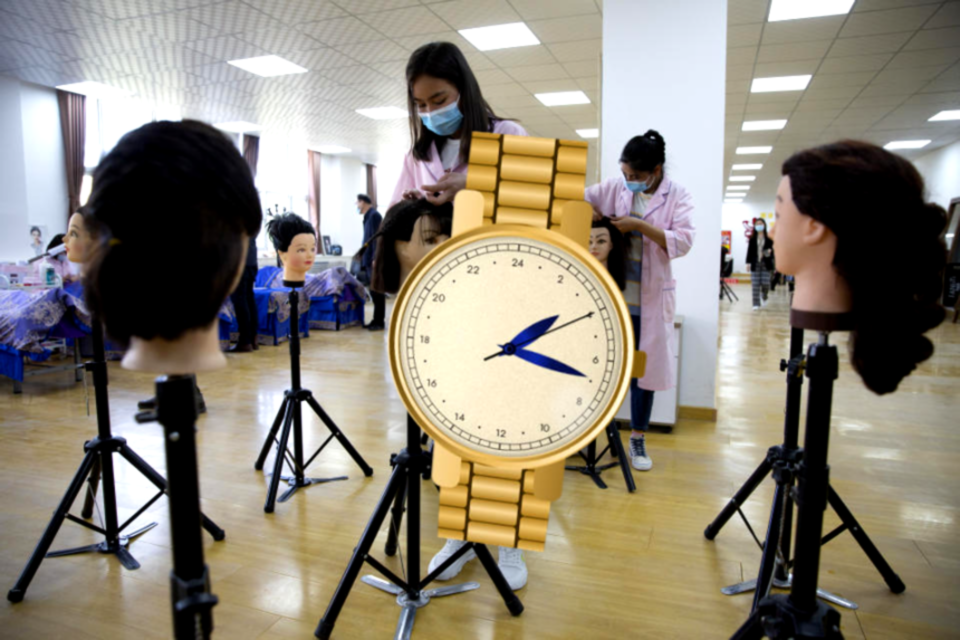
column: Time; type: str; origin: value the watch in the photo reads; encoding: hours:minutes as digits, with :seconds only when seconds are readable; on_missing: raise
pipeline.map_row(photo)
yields 3:17:10
